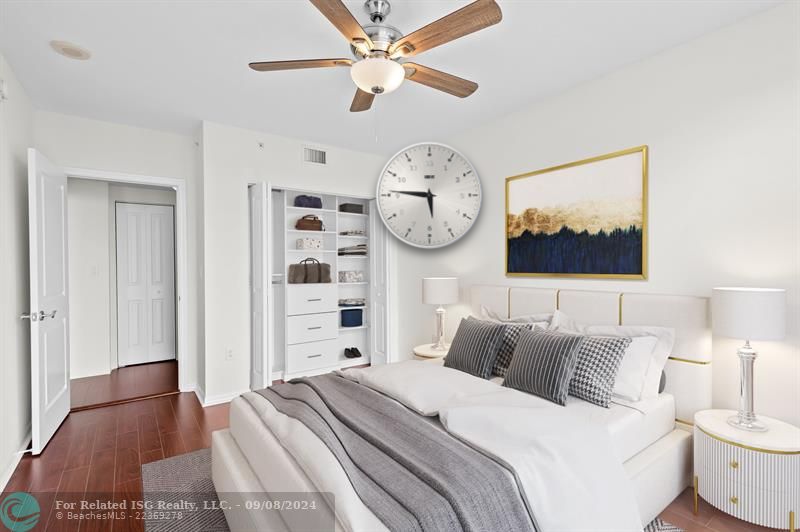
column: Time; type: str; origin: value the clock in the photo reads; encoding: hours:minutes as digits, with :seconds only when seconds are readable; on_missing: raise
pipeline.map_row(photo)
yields 5:46
